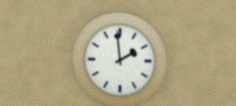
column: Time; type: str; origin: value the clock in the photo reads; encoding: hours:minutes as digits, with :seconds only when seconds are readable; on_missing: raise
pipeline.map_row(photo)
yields 1:59
